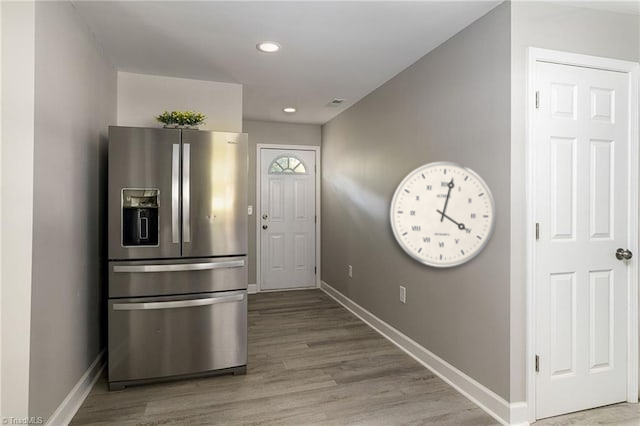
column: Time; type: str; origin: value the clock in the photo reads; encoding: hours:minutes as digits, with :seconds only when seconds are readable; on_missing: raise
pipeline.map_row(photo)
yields 4:02
